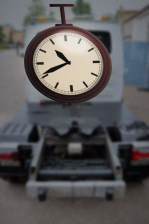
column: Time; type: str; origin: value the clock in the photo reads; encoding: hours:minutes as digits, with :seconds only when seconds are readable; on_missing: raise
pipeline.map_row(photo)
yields 10:41
